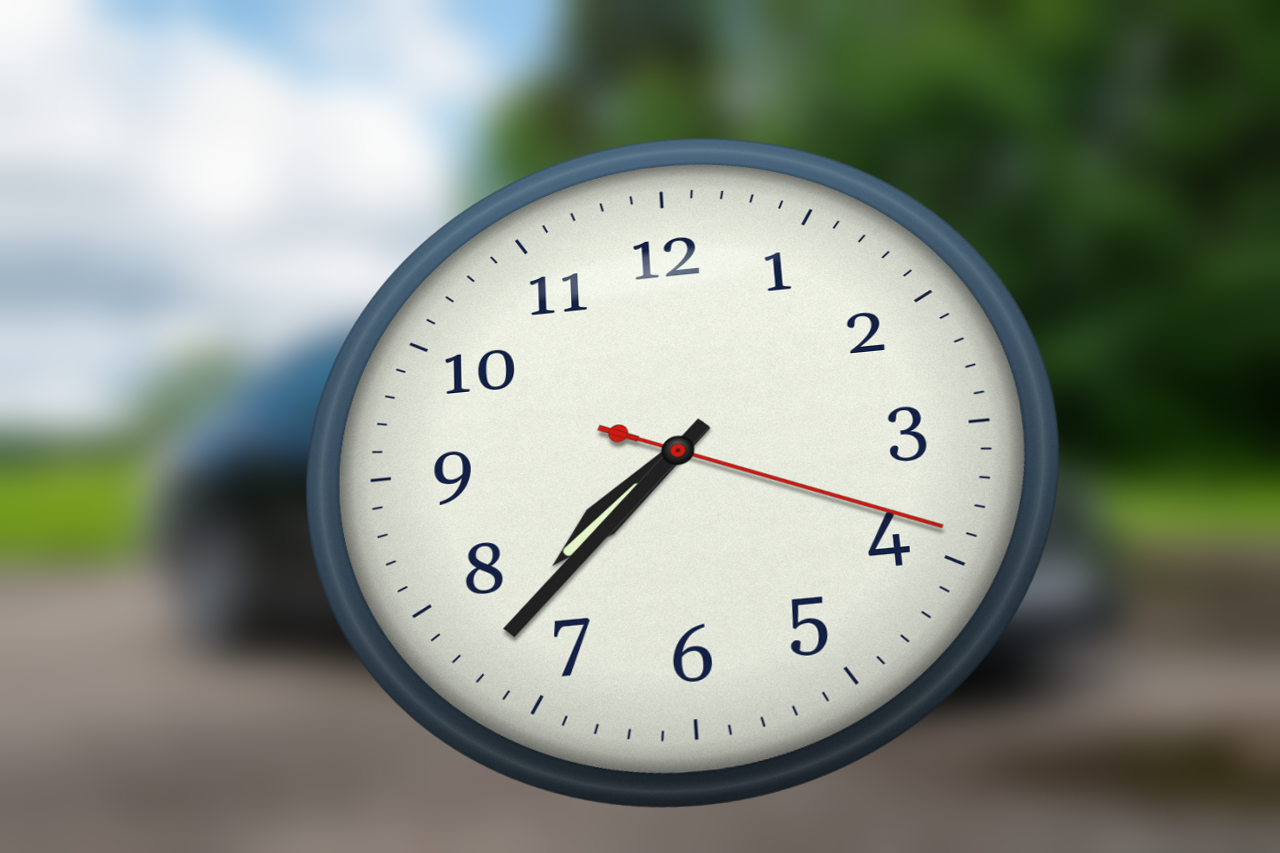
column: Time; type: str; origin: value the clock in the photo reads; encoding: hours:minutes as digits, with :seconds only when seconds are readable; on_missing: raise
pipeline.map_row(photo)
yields 7:37:19
